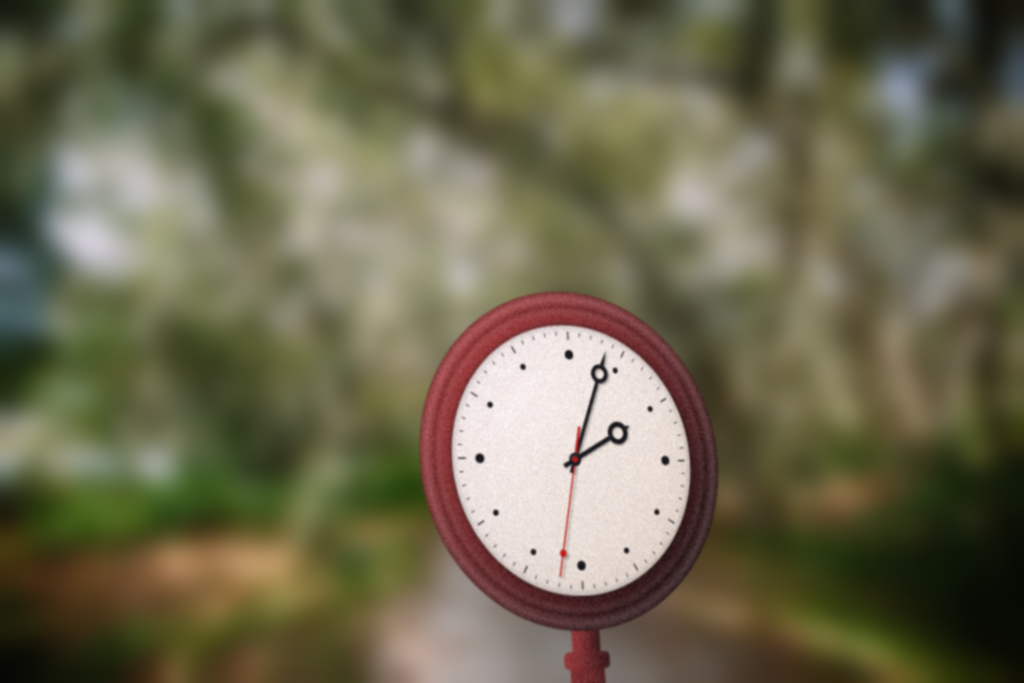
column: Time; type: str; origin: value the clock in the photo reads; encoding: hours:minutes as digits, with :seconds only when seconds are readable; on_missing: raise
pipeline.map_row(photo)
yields 2:03:32
